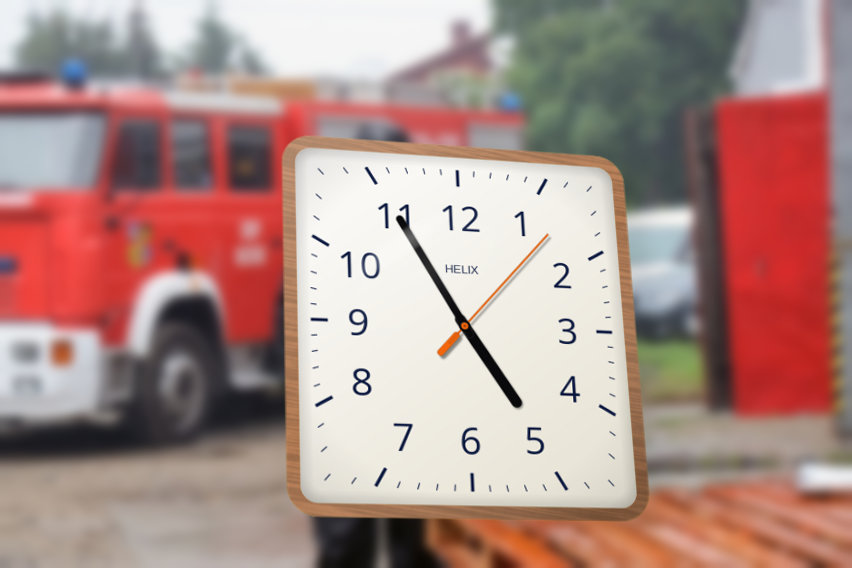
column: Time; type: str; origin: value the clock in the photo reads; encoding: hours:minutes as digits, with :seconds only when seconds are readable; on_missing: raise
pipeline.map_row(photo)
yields 4:55:07
